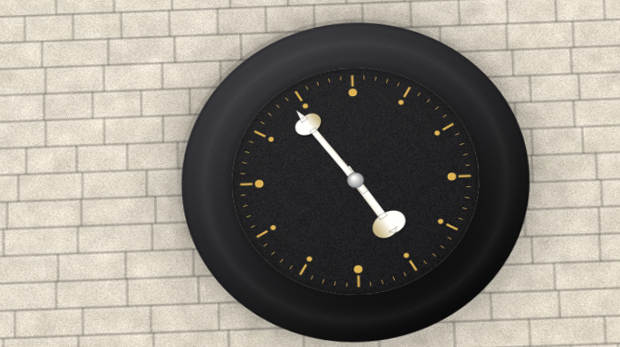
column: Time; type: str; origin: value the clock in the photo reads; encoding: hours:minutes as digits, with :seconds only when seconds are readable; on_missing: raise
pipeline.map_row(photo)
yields 4:54
